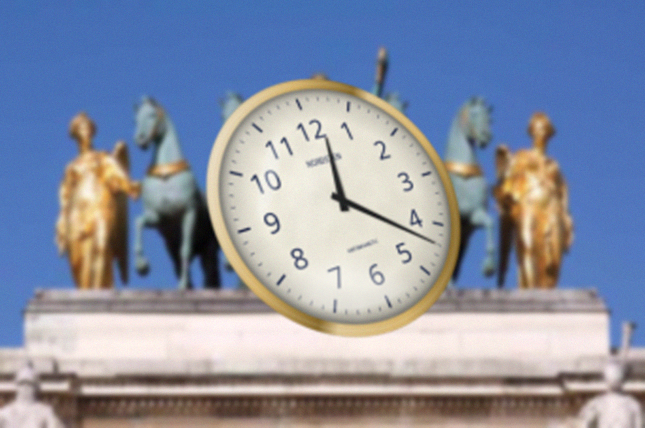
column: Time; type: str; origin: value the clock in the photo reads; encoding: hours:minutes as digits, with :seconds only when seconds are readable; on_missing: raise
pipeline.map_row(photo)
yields 12:22
